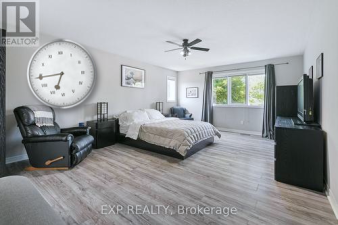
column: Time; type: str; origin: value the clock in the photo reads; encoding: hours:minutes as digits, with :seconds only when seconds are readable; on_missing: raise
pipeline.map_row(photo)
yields 6:44
